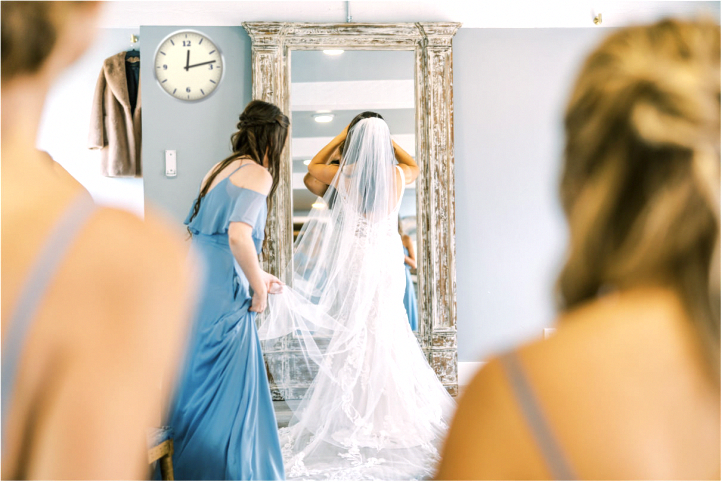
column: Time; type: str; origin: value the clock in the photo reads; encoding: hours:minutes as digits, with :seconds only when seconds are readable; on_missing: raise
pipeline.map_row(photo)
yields 12:13
